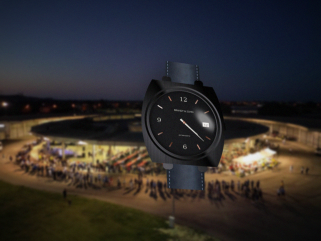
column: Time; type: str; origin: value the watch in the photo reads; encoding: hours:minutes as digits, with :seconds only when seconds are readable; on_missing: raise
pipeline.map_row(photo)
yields 4:22
